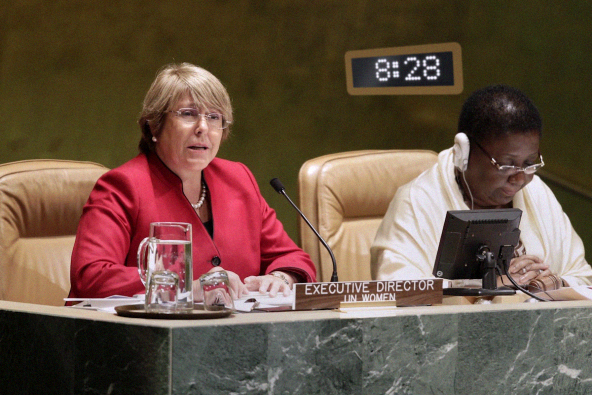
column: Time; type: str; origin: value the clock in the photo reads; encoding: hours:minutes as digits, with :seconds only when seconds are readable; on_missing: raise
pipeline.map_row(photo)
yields 8:28
